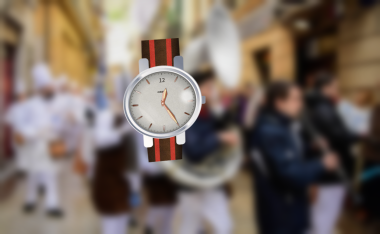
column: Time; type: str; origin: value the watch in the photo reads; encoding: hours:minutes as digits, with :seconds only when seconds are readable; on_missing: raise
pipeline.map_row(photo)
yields 12:25
